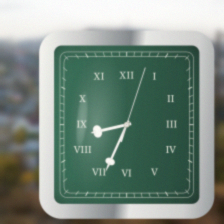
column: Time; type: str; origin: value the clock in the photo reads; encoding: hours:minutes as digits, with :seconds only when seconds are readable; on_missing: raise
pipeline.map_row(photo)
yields 8:34:03
